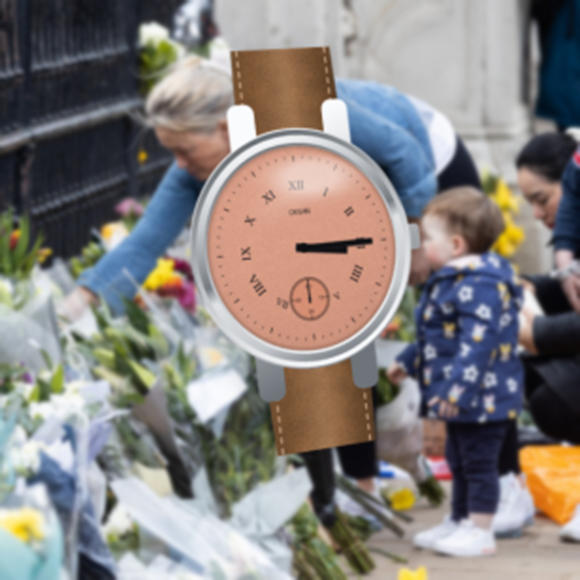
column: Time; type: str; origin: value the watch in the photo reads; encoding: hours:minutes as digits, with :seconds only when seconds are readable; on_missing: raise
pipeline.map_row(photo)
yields 3:15
